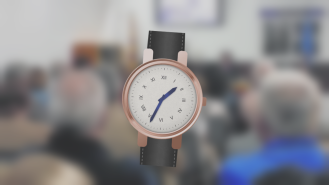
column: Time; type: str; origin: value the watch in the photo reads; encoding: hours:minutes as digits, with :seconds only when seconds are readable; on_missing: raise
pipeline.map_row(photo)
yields 1:34
